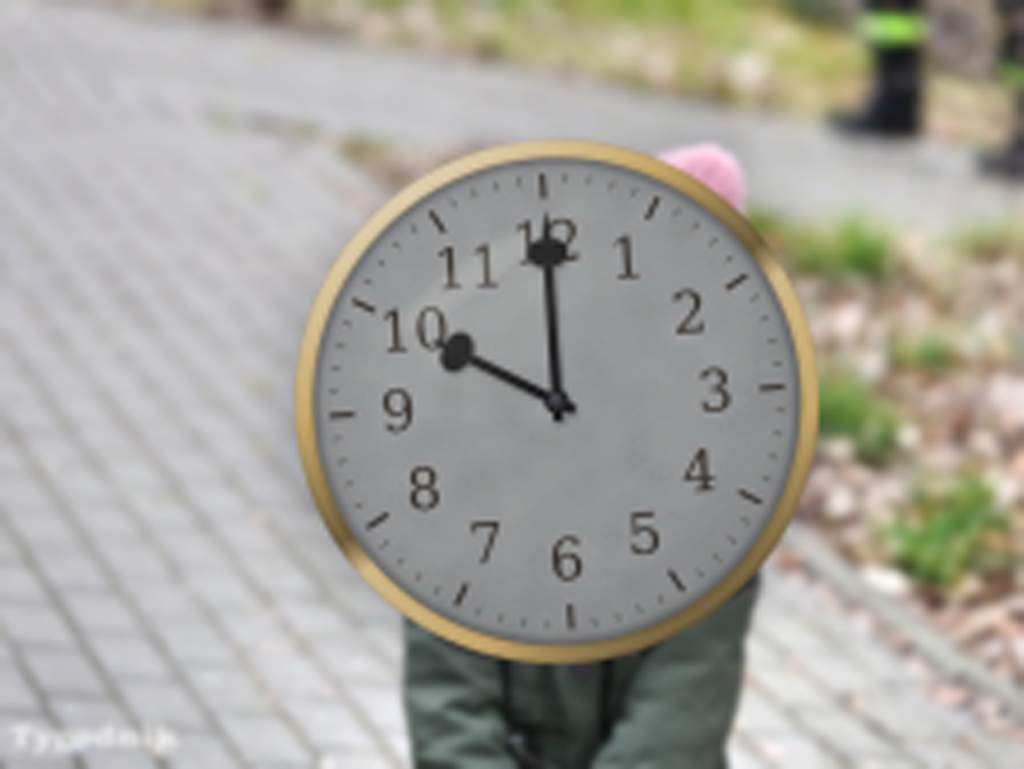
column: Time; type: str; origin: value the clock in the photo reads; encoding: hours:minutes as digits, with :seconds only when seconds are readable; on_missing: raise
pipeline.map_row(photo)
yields 10:00
